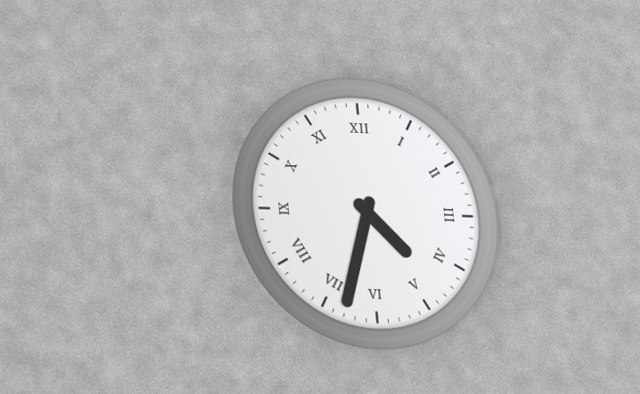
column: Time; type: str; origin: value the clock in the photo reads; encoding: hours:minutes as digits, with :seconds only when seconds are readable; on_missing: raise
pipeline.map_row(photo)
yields 4:33
